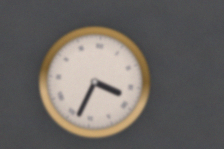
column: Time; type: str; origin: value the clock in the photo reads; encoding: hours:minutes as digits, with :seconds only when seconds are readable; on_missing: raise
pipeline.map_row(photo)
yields 3:33
